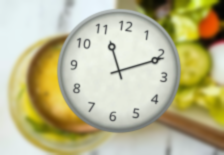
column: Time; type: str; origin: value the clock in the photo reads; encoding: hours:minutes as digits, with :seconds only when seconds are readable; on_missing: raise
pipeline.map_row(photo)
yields 11:11
